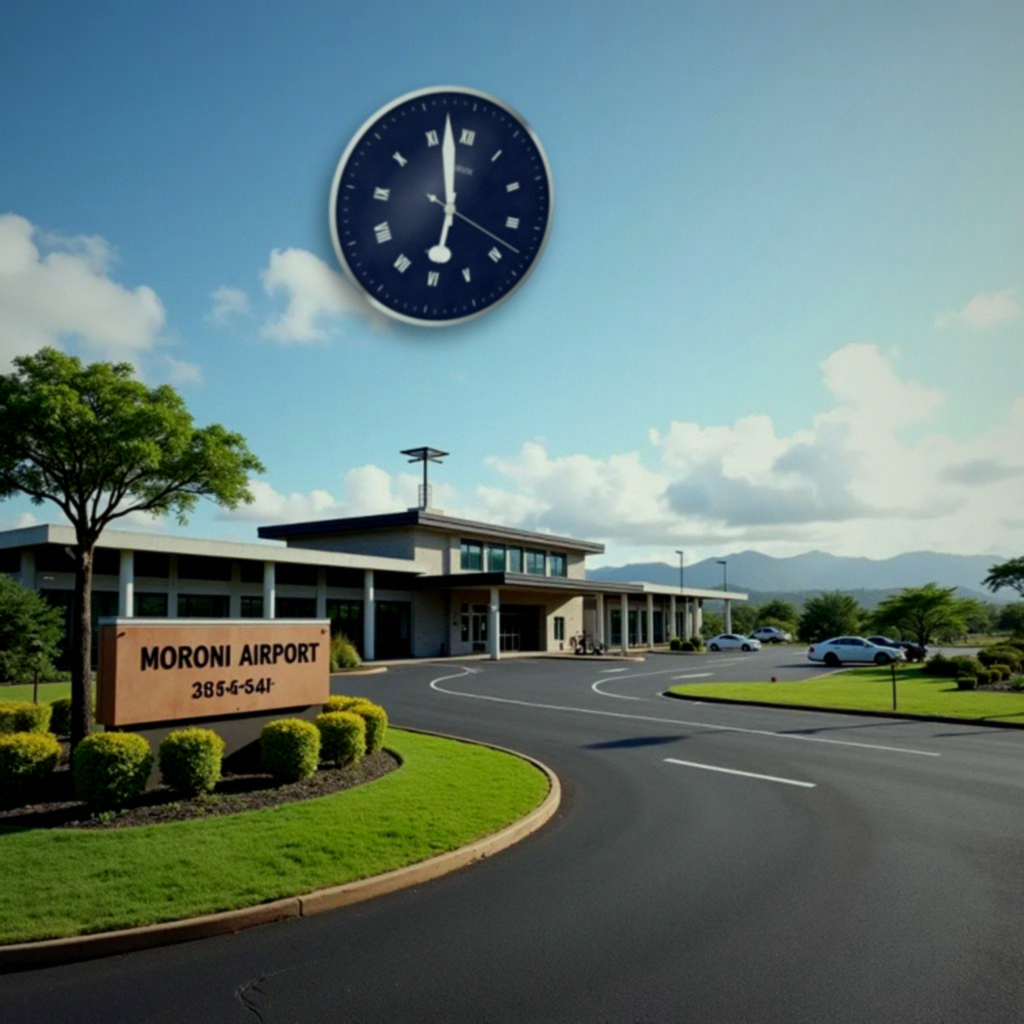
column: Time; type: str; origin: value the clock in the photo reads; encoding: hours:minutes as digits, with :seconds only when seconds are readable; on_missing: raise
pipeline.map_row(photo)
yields 5:57:18
